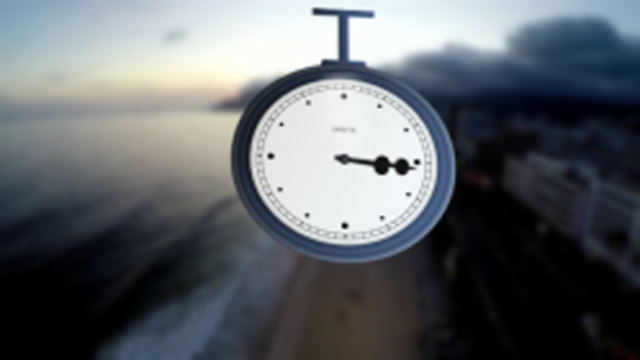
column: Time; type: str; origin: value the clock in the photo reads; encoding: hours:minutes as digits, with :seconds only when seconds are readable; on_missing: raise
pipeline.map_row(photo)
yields 3:16
